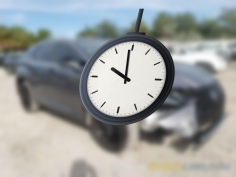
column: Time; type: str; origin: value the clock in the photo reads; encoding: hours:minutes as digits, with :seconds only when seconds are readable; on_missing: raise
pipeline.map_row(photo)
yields 9:59
